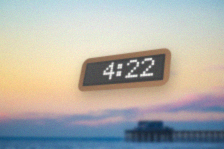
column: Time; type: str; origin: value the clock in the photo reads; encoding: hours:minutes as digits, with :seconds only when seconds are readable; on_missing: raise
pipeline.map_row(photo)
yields 4:22
